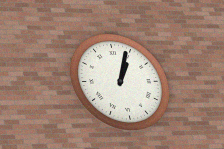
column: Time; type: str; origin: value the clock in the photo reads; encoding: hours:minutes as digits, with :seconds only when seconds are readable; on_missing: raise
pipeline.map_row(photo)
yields 1:04
